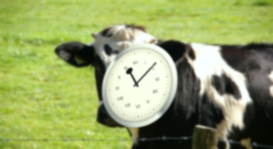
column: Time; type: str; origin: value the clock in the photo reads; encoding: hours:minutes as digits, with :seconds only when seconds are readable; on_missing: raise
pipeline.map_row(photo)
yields 11:09
